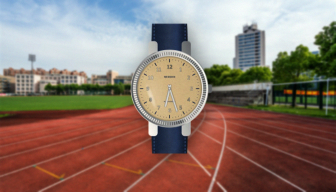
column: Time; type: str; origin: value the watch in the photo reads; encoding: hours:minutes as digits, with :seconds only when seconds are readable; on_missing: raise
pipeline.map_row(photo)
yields 6:27
